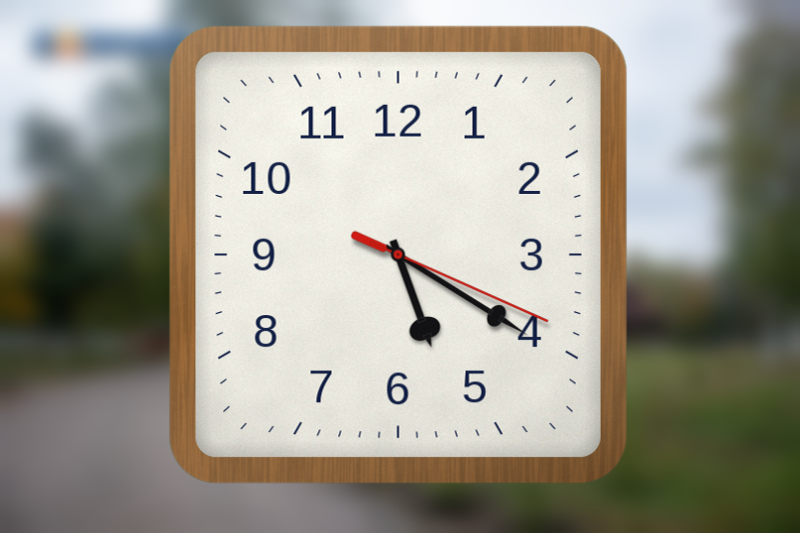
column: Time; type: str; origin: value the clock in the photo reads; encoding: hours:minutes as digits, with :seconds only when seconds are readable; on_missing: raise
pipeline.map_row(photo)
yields 5:20:19
